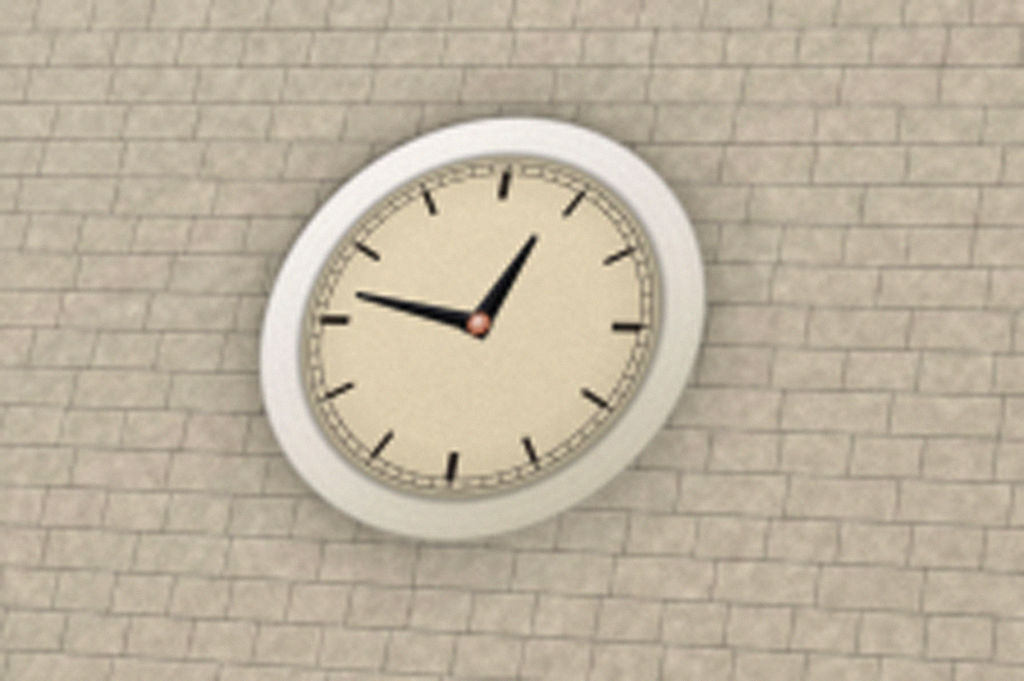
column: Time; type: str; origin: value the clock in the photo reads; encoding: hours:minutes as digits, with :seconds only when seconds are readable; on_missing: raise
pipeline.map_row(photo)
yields 12:47
